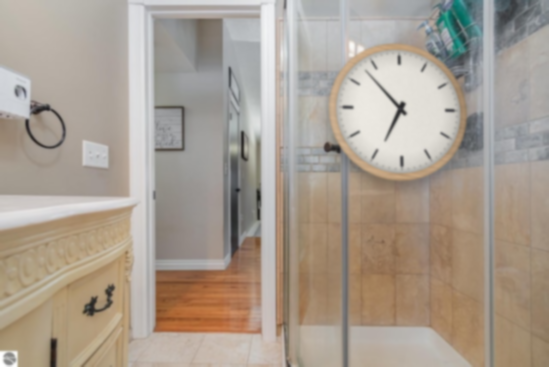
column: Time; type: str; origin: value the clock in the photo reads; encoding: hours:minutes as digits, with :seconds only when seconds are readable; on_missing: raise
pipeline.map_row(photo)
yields 6:53
